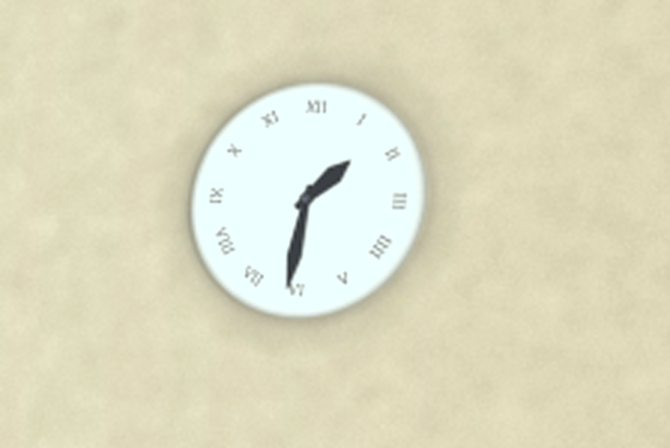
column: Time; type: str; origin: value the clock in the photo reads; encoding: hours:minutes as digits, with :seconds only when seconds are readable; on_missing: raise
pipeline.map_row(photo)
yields 1:31
